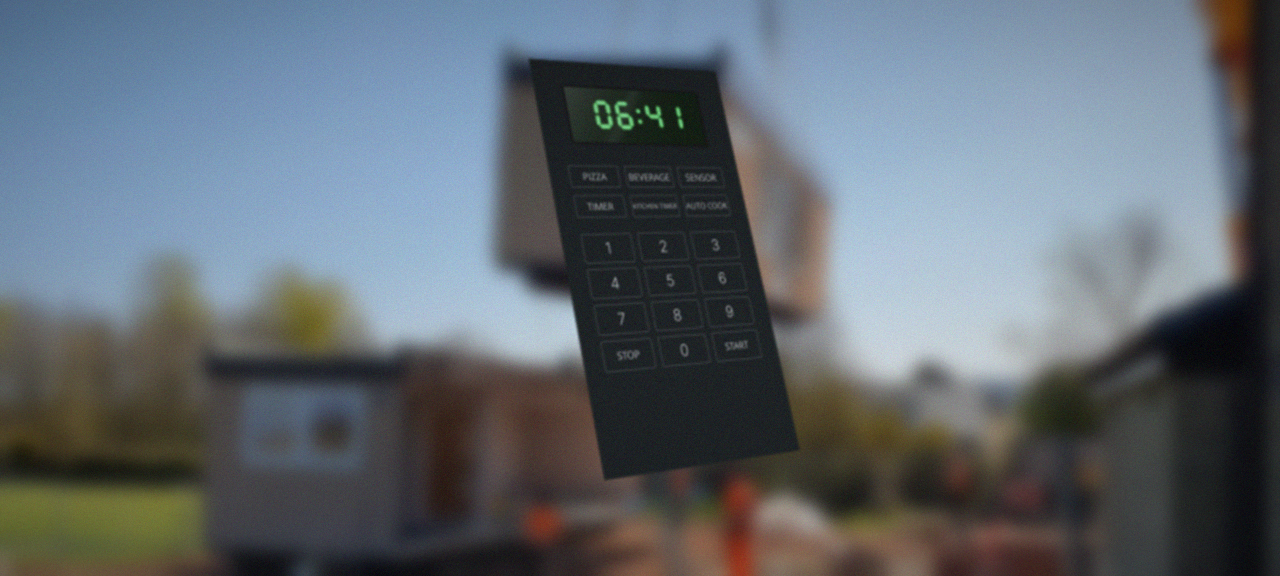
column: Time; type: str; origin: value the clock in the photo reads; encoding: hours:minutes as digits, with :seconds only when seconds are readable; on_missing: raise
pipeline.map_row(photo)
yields 6:41
